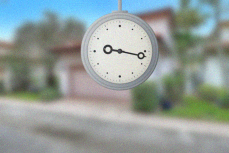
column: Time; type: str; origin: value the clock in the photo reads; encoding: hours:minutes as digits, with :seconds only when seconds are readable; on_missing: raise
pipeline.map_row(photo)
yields 9:17
